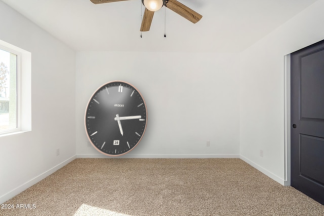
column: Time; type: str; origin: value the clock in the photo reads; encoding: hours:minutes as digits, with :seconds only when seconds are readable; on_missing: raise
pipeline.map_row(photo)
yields 5:14
